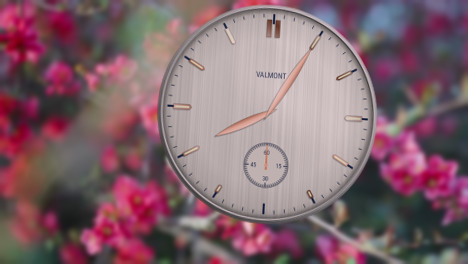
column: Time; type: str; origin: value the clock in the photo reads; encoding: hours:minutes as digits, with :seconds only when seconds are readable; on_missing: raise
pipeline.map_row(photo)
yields 8:05
